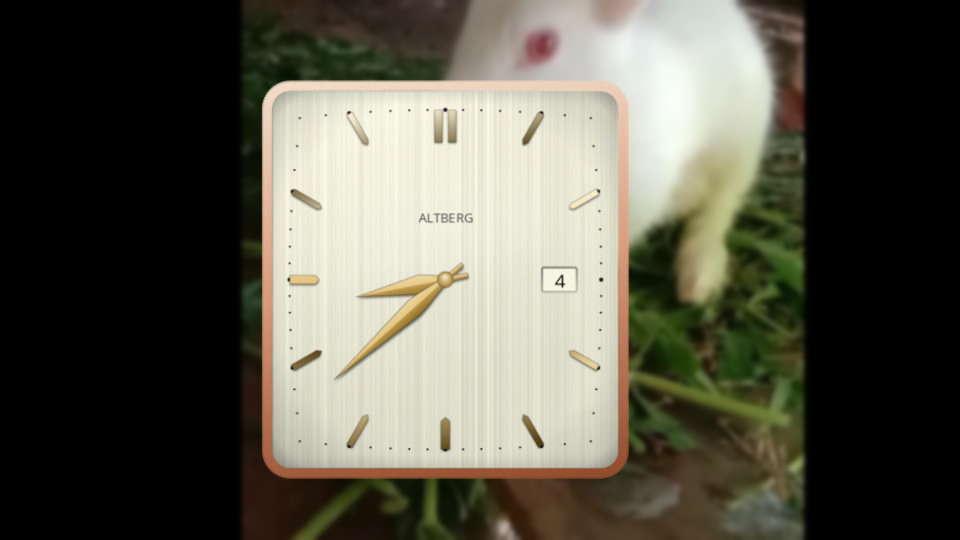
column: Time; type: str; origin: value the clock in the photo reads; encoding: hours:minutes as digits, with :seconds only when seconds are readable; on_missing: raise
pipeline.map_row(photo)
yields 8:38
